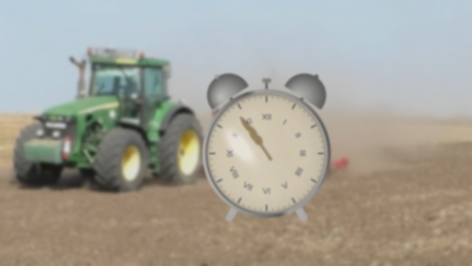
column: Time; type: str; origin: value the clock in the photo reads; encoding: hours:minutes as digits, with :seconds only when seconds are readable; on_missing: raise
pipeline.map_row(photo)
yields 10:54
